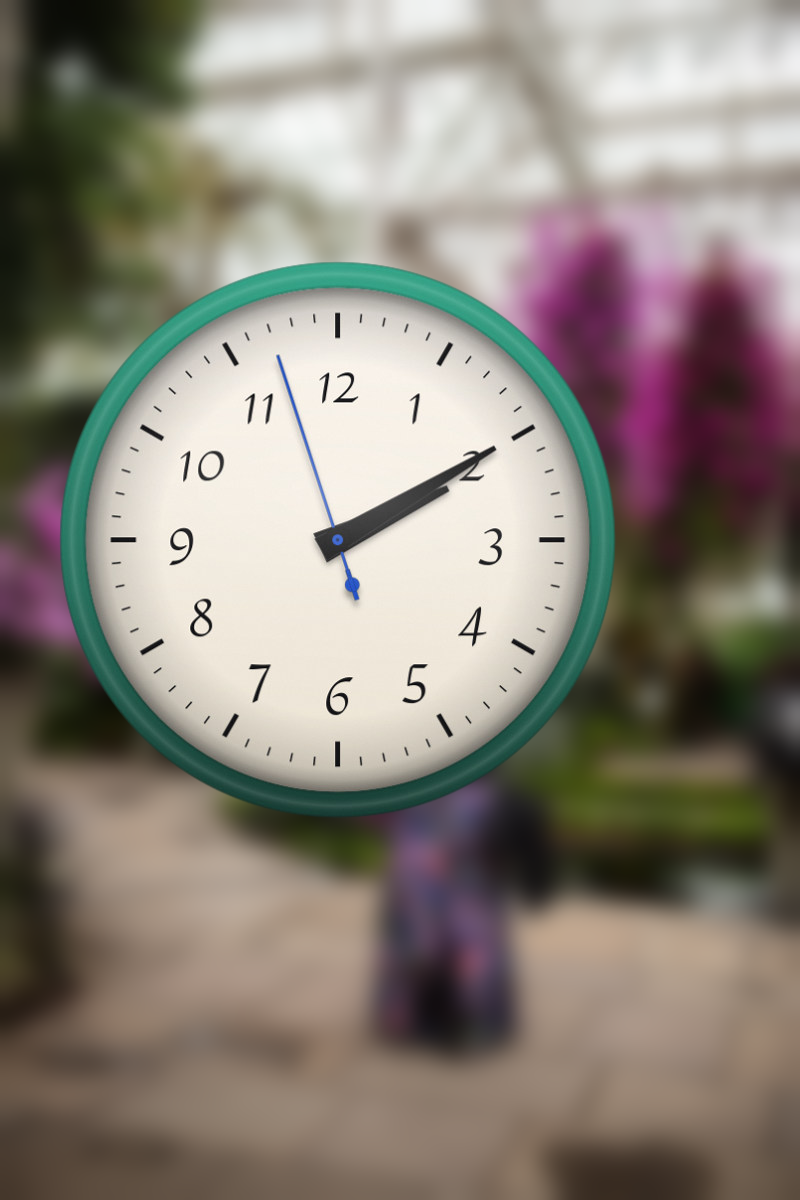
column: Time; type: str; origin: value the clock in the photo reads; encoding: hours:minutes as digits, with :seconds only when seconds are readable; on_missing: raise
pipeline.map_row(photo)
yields 2:09:57
